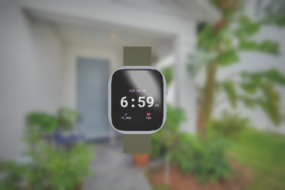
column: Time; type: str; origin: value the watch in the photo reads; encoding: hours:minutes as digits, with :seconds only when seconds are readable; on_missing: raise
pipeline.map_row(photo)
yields 6:59
